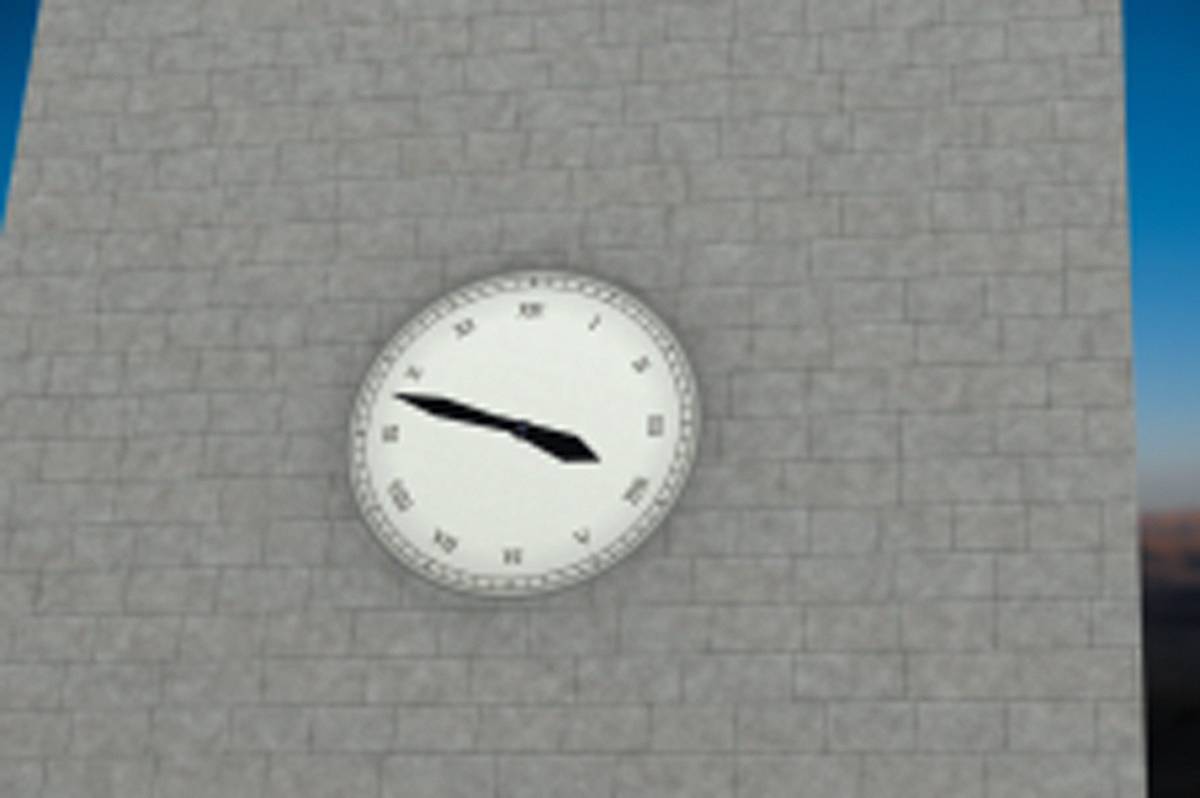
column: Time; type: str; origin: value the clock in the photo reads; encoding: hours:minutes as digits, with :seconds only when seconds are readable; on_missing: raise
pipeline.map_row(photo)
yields 3:48
